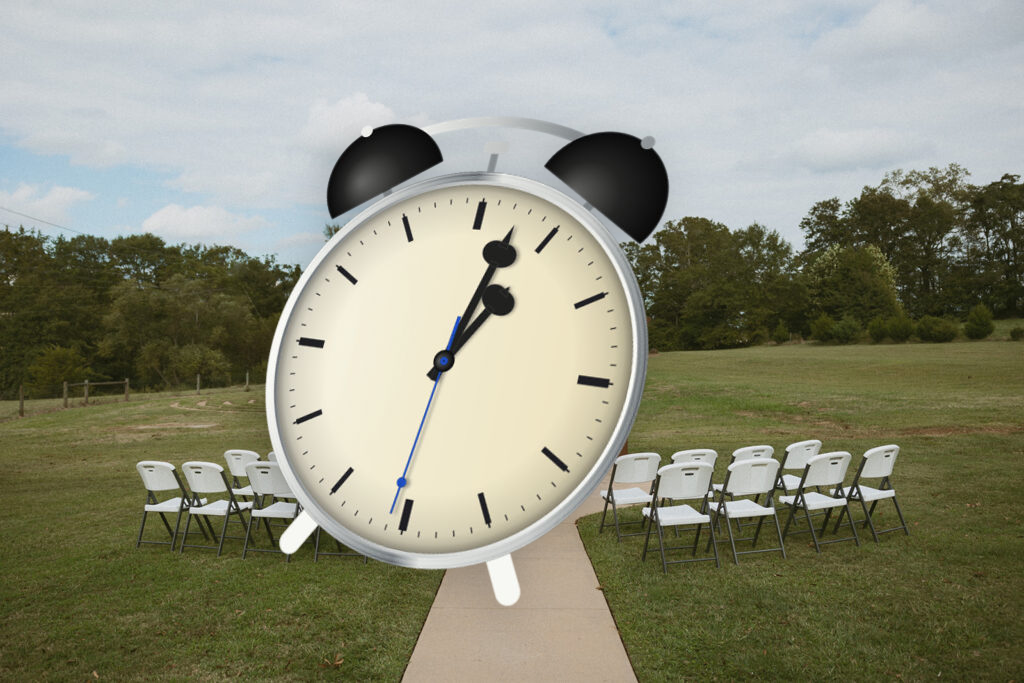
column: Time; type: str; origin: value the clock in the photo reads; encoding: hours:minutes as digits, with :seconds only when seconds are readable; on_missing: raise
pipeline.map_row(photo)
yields 1:02:31
